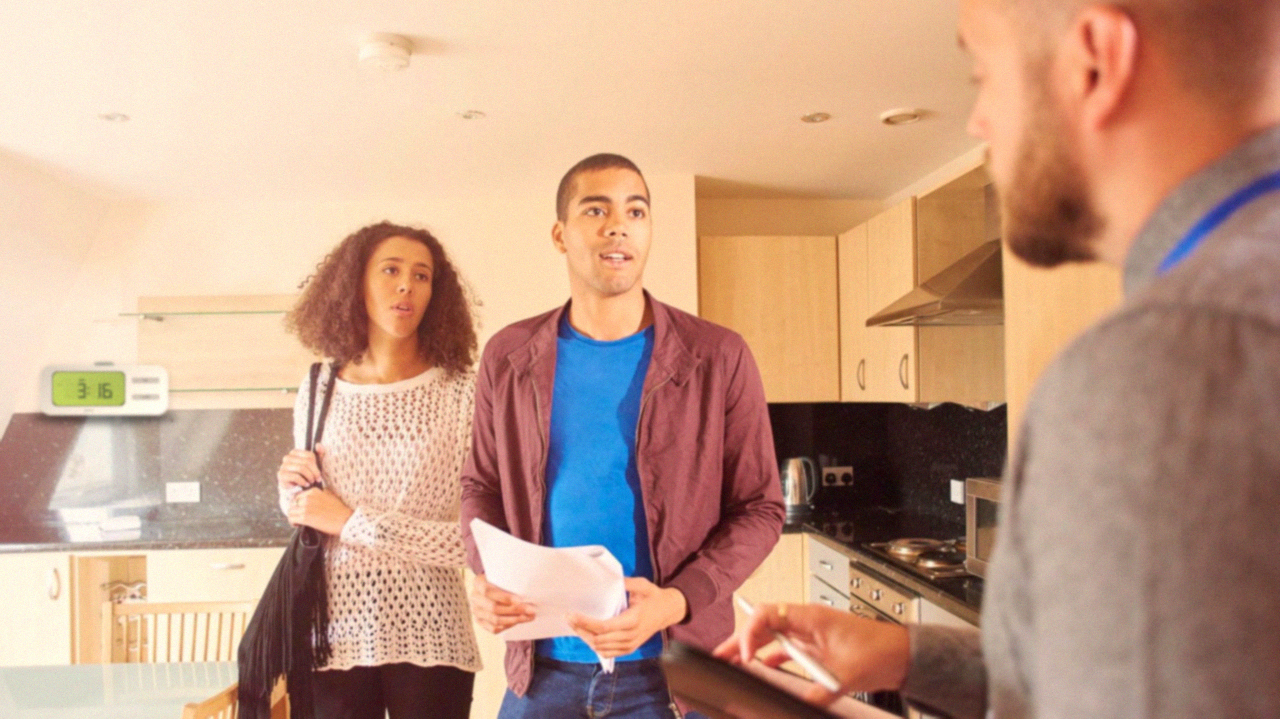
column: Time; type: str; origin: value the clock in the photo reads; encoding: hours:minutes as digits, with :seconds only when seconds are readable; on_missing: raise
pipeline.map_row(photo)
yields 3:16
